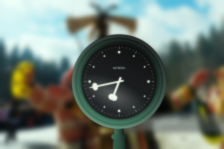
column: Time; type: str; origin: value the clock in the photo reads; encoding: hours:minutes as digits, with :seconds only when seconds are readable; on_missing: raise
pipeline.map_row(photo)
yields 6:43
